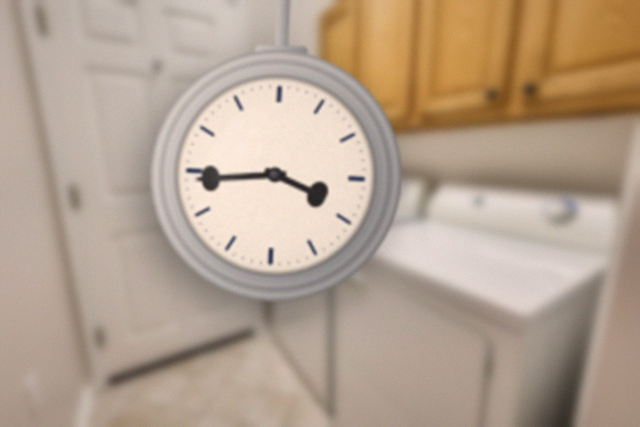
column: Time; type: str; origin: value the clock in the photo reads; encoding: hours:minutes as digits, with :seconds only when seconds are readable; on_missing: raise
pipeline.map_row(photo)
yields 3:44
